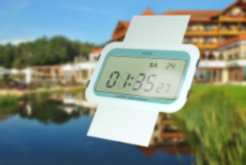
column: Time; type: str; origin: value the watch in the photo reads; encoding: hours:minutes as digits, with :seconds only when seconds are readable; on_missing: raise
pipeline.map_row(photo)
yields 1:35
